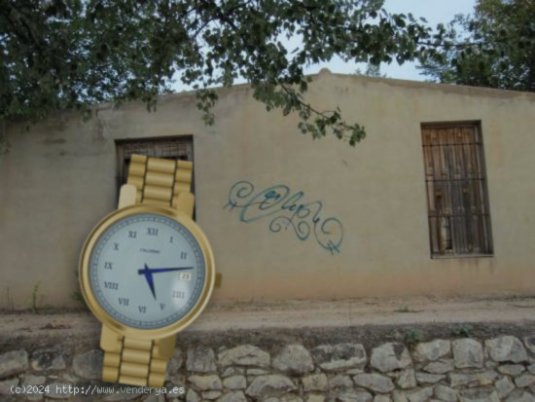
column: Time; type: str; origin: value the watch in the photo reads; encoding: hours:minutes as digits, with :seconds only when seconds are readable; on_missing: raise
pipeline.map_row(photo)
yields 5:13
